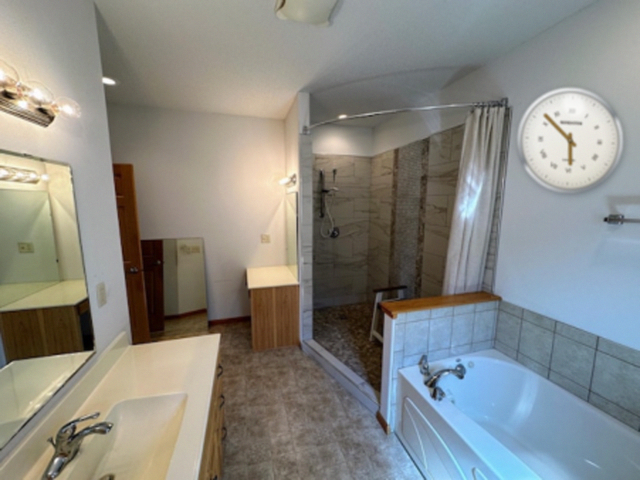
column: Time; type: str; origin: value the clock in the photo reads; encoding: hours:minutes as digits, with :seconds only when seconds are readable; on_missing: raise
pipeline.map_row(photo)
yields 5:52
